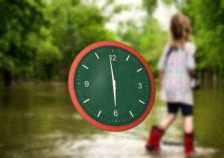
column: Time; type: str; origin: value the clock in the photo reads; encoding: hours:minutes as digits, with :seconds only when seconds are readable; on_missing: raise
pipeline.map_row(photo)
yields 5:59
